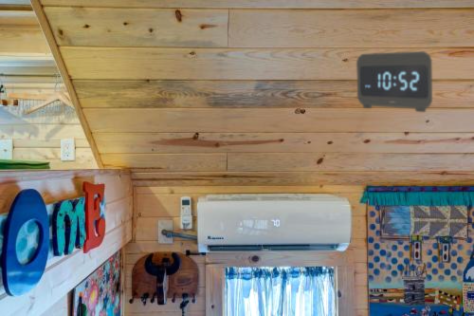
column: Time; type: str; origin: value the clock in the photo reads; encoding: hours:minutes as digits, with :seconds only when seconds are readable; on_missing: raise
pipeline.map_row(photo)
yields 10:52
